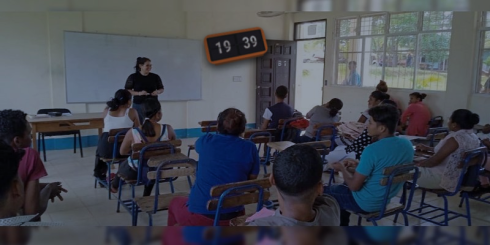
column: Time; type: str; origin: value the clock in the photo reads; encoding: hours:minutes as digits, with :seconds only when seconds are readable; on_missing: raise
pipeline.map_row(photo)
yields 19:39
